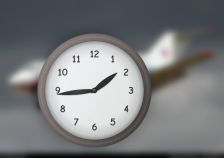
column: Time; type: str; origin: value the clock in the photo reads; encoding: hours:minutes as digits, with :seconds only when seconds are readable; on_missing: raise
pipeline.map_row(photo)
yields 1:44
